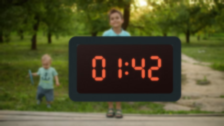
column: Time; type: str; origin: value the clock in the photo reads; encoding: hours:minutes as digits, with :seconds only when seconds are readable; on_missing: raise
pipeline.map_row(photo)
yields 1:42
